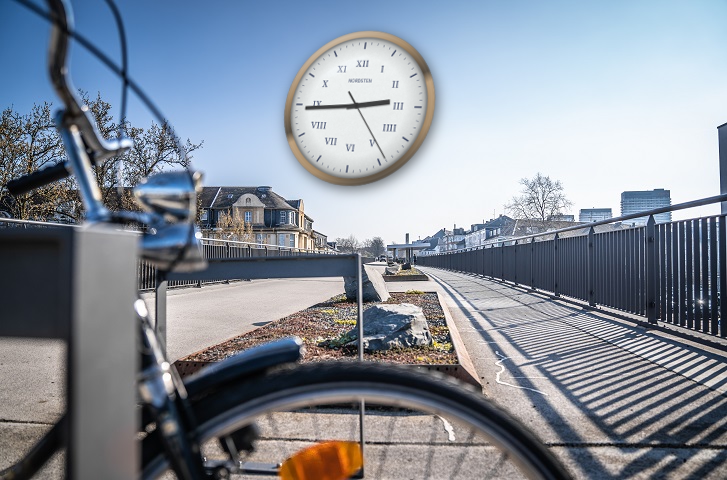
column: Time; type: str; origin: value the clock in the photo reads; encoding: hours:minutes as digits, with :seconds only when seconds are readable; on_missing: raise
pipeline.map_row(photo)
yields 2:44:24
